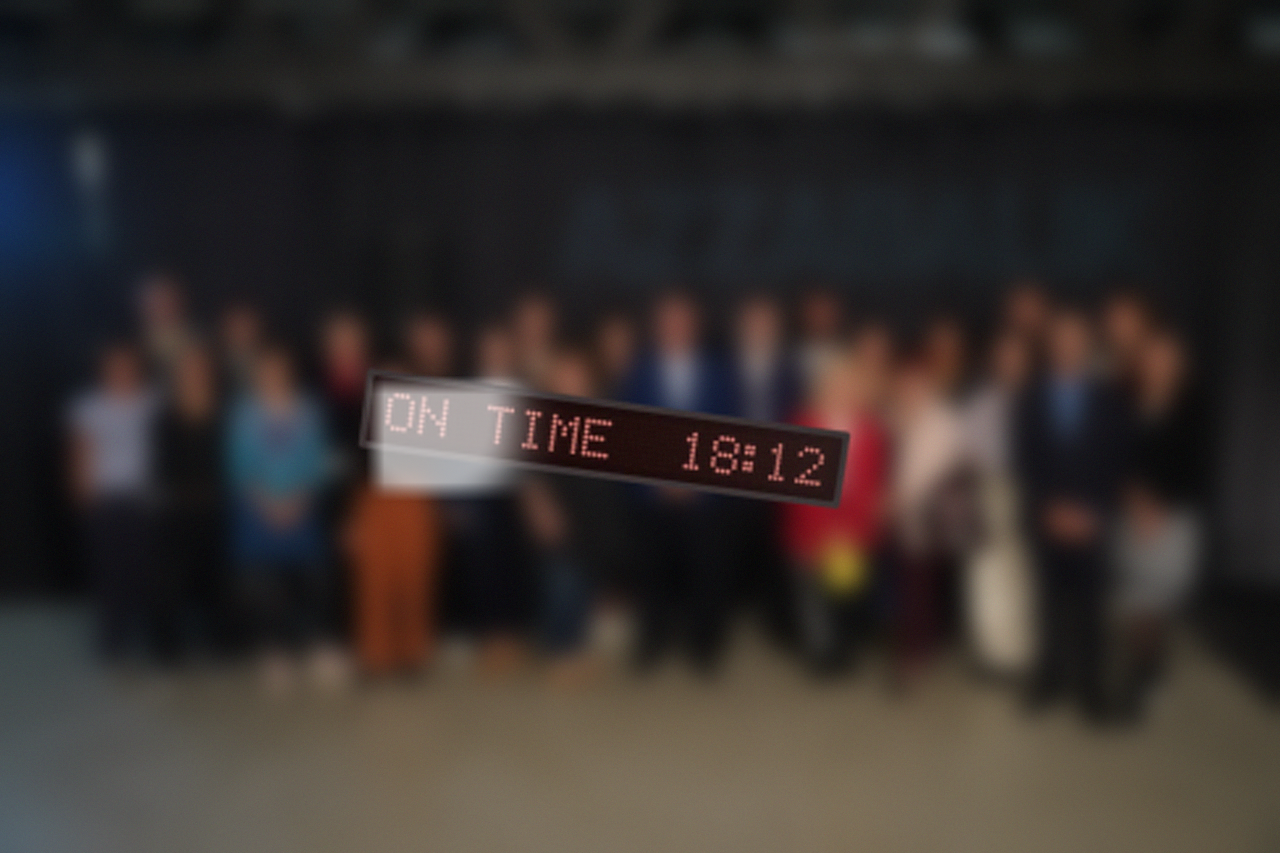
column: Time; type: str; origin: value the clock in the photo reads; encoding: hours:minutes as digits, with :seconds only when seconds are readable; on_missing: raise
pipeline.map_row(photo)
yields 18:12
